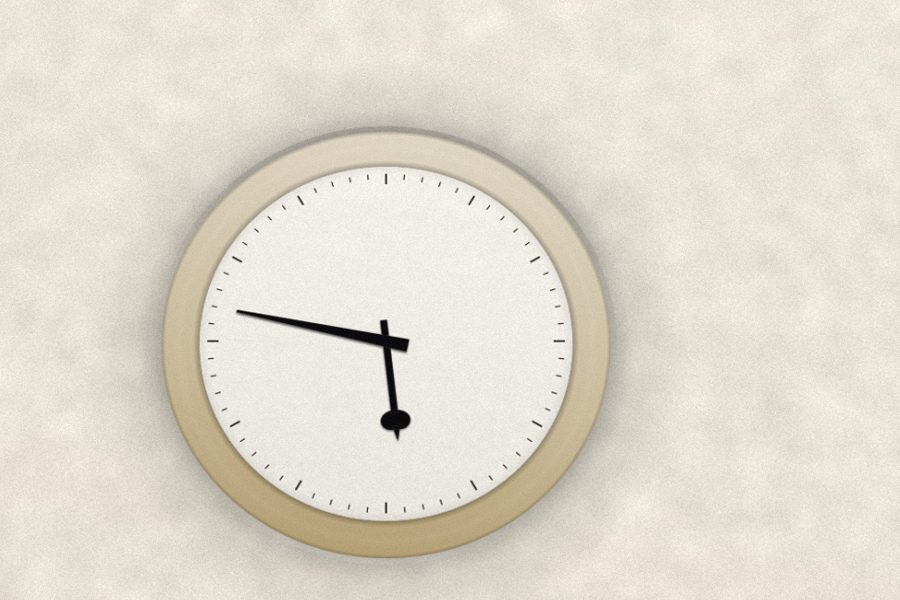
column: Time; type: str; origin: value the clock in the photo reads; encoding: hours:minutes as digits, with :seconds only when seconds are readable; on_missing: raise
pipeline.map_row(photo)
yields 5:47
